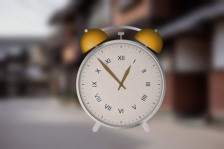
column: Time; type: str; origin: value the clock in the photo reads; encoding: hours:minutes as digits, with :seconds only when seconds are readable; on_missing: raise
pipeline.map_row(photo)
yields 12:53
